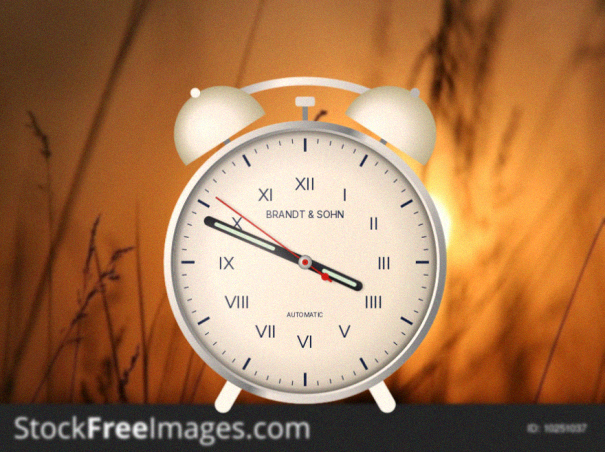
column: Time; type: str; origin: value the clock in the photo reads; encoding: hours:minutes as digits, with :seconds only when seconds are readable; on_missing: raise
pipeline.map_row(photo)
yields 3:48:51
